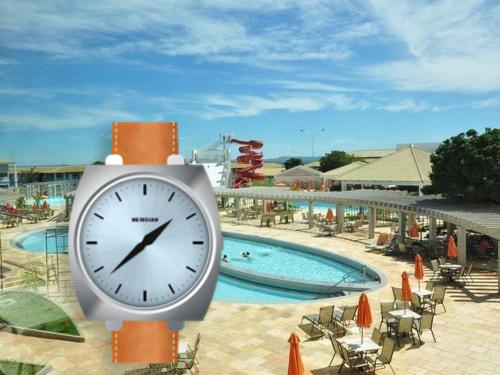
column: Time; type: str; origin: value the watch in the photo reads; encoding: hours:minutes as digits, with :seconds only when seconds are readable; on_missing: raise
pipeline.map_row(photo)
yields 1:38
